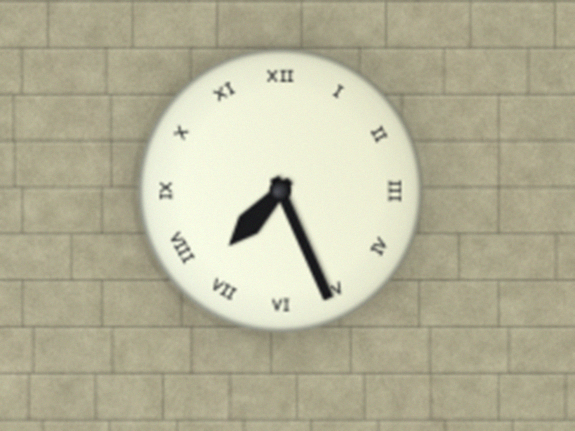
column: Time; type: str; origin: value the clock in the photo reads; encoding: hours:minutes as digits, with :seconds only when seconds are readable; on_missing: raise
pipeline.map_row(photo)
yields 7:26
